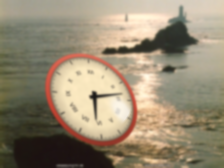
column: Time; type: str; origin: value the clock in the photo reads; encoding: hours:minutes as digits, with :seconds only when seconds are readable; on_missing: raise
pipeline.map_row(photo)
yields 6:13
